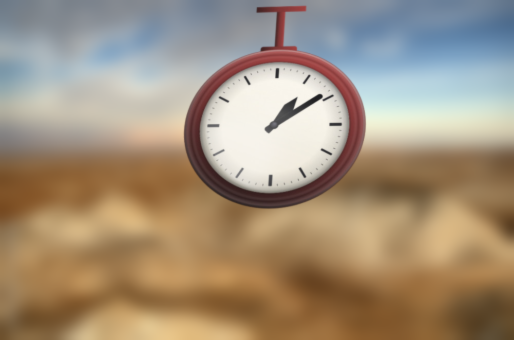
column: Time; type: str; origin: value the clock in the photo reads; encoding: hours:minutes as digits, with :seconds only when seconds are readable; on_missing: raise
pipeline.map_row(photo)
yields 1:09
